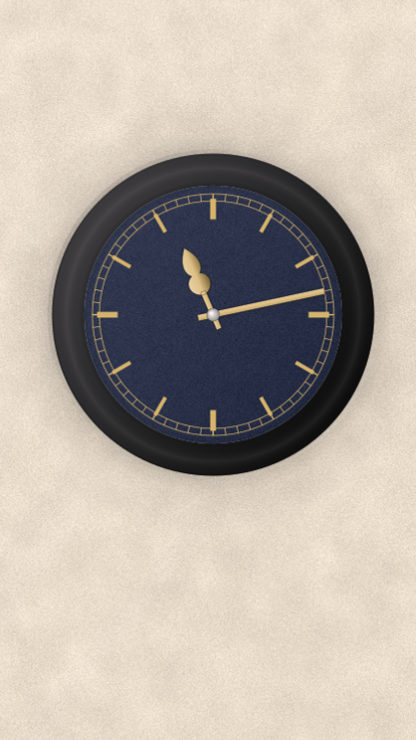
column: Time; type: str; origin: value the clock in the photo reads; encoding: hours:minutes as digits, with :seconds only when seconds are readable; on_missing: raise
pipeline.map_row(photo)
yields 11:13
